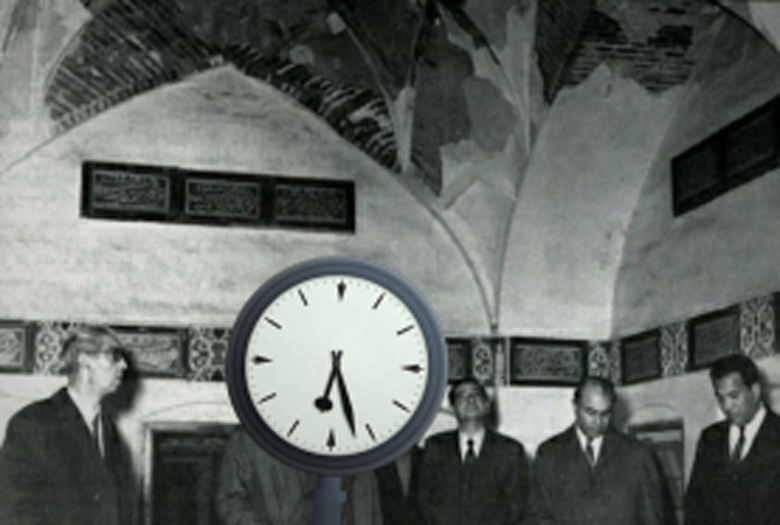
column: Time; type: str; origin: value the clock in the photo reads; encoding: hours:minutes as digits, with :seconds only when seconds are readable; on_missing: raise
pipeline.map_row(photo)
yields 6:27
